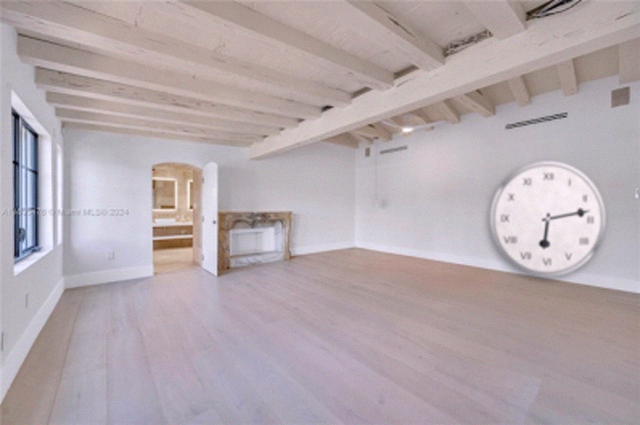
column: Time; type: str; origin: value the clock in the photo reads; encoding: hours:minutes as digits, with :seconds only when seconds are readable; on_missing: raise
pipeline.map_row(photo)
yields 6:13
